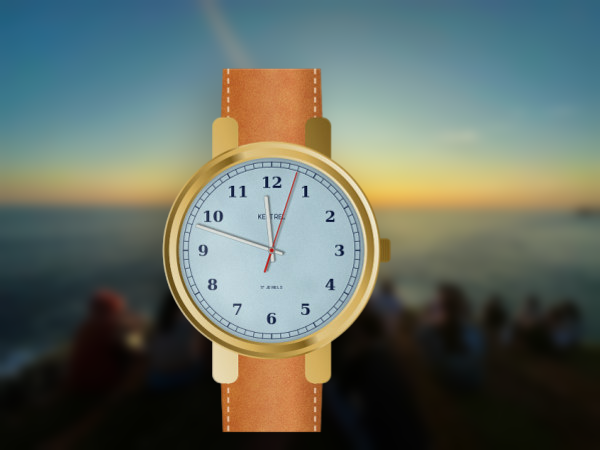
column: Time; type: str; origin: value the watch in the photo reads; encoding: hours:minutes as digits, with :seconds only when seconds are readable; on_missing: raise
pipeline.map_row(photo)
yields 11:48:03
